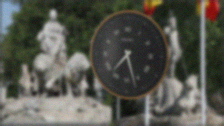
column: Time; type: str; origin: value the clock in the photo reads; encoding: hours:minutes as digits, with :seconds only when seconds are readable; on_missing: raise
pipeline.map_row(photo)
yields 7:27
